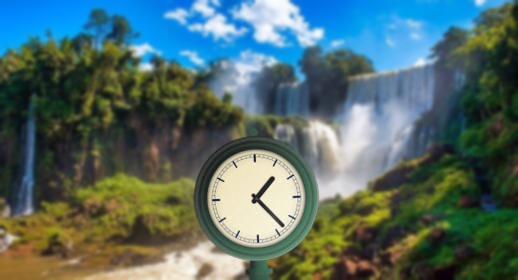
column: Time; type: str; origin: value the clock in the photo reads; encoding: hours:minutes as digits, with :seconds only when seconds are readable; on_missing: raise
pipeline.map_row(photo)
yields 1:23
